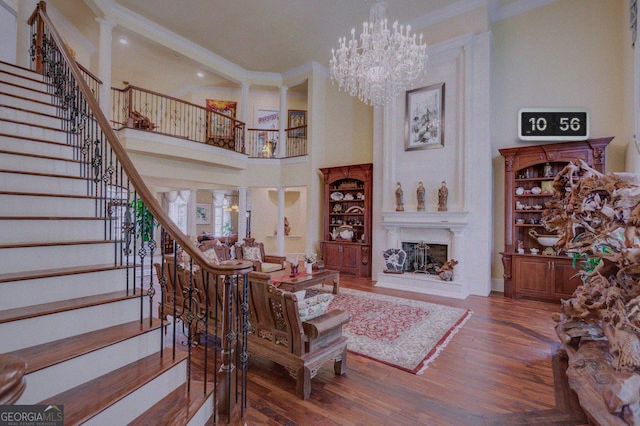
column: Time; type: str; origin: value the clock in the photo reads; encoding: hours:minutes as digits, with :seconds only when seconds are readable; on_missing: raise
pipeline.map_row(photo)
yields 10:56
